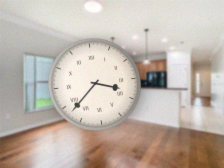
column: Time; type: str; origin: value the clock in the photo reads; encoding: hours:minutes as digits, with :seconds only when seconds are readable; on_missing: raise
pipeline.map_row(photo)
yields 3:38
